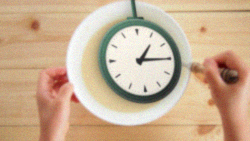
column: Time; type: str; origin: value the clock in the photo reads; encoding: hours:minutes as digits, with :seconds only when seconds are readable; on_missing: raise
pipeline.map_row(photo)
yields 1:15
